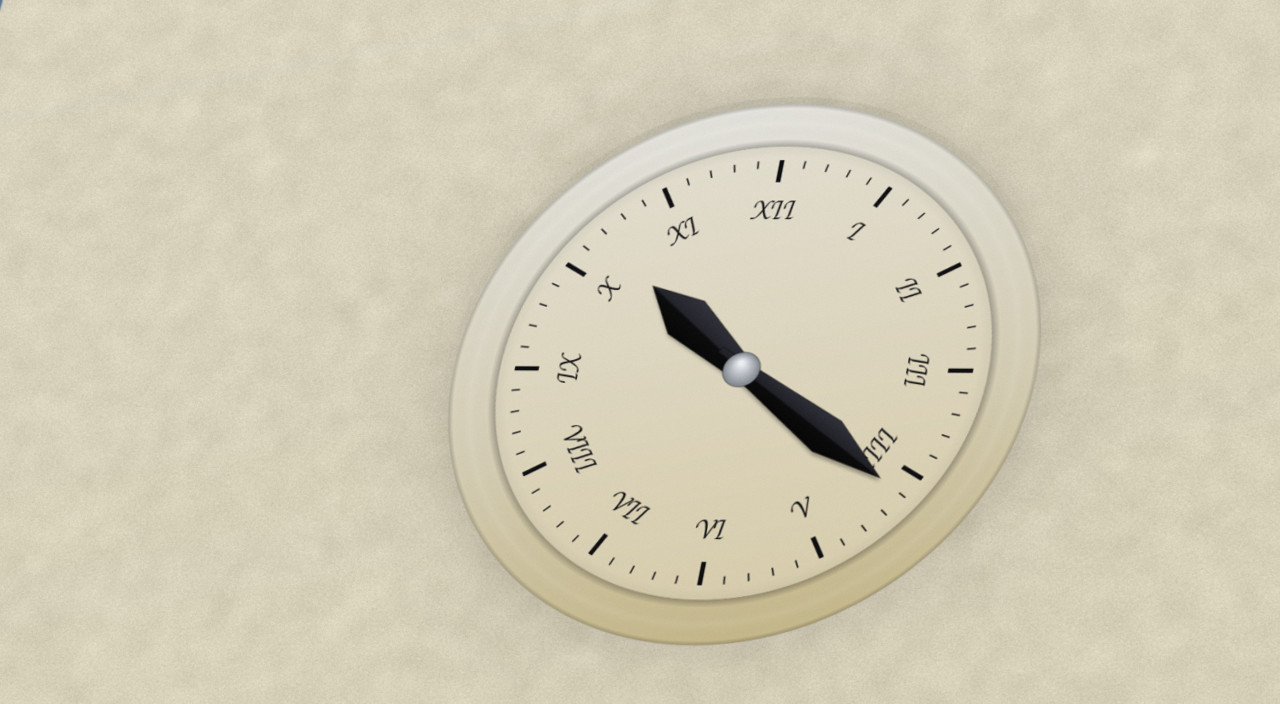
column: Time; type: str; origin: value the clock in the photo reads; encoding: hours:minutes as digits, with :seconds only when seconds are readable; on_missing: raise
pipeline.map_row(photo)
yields 10:21
